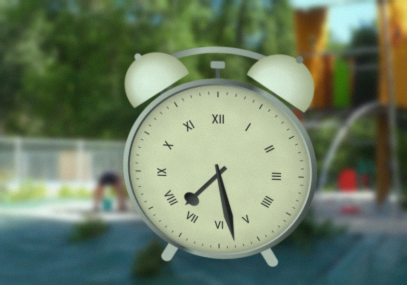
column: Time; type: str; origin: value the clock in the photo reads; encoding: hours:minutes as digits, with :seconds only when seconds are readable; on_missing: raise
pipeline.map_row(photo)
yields 7:28
